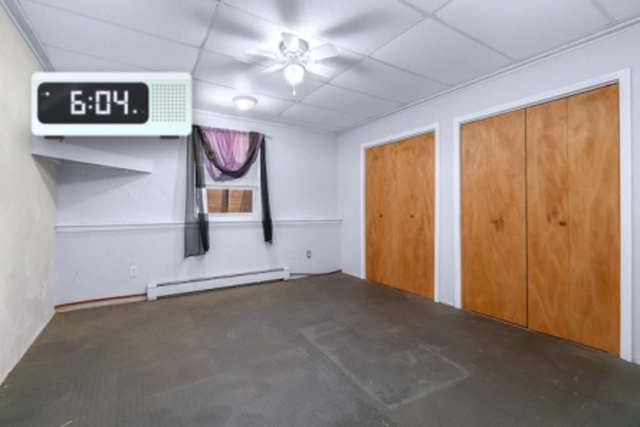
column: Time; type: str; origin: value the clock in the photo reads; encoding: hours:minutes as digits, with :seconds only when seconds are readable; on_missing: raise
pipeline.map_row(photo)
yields 6:04
